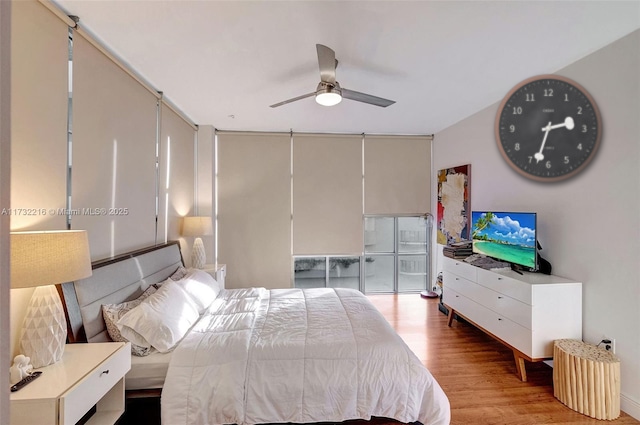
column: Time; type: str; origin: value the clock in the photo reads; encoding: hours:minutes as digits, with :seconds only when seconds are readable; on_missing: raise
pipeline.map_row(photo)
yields 2:33
